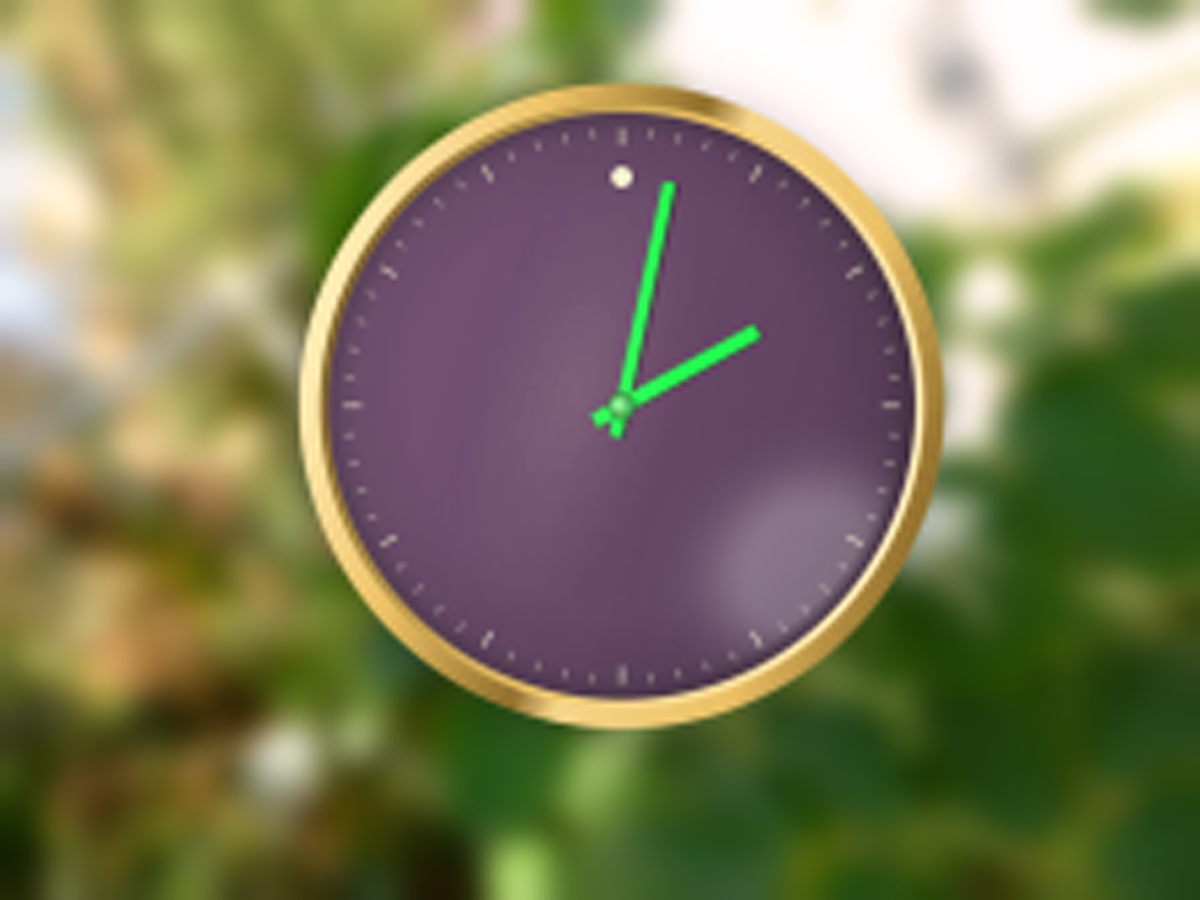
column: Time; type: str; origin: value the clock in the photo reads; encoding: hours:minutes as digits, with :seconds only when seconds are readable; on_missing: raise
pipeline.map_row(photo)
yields 2:02
